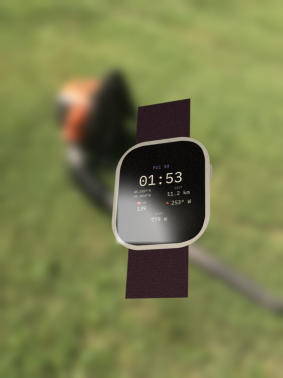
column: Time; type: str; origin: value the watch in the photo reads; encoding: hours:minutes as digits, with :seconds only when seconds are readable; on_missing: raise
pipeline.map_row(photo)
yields 1:53
